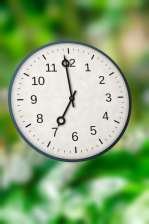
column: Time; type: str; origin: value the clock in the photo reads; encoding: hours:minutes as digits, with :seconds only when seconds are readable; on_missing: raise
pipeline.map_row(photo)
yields 6:59
